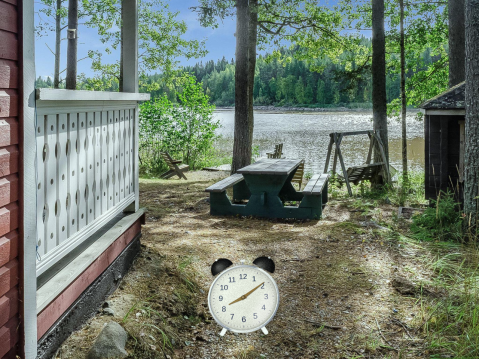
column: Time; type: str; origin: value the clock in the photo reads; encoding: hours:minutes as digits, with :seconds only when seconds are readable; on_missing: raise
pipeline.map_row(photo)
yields 8:09
